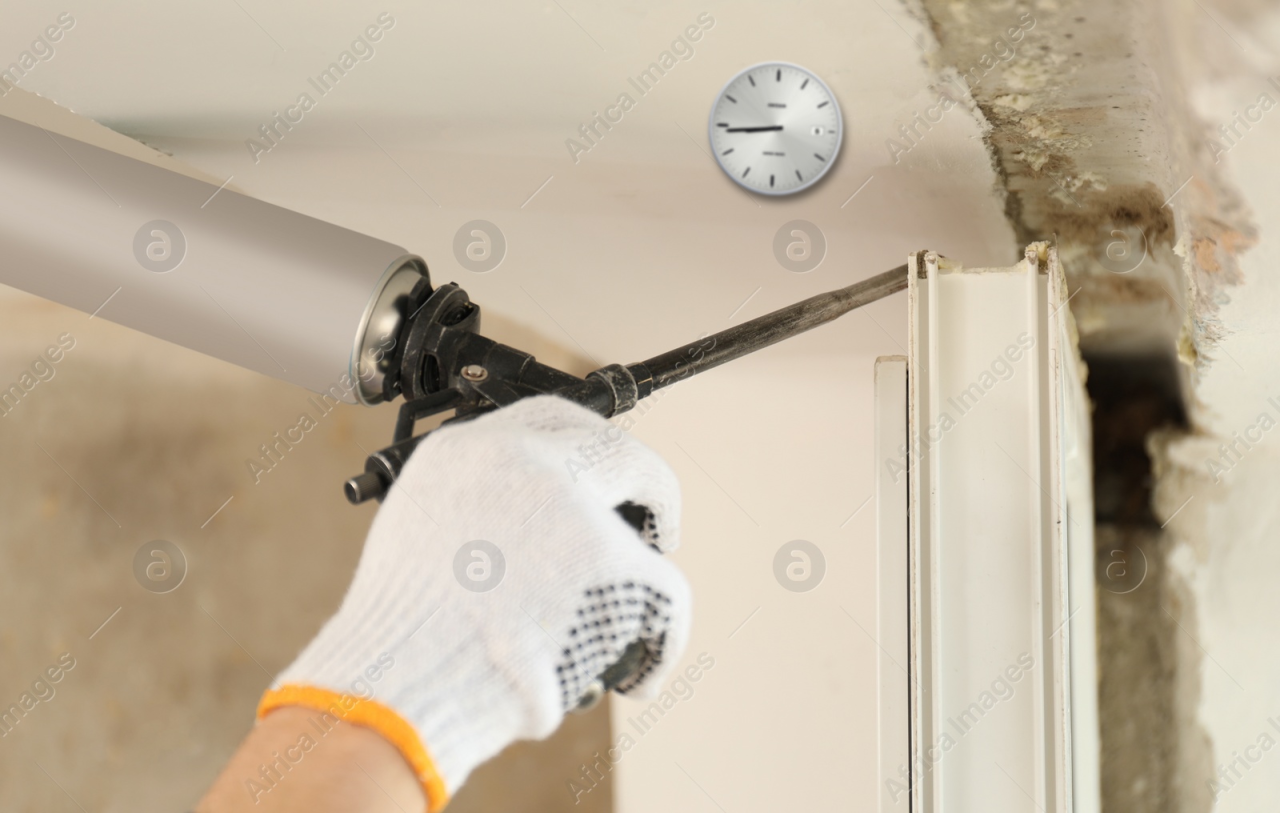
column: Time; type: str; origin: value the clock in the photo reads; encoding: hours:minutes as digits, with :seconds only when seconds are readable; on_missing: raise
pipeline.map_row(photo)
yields 8:44
